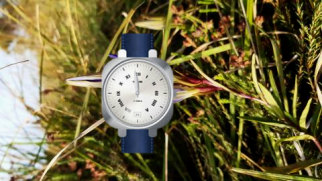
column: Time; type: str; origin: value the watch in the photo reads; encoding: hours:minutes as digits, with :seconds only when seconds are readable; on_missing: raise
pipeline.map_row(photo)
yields 11:59
